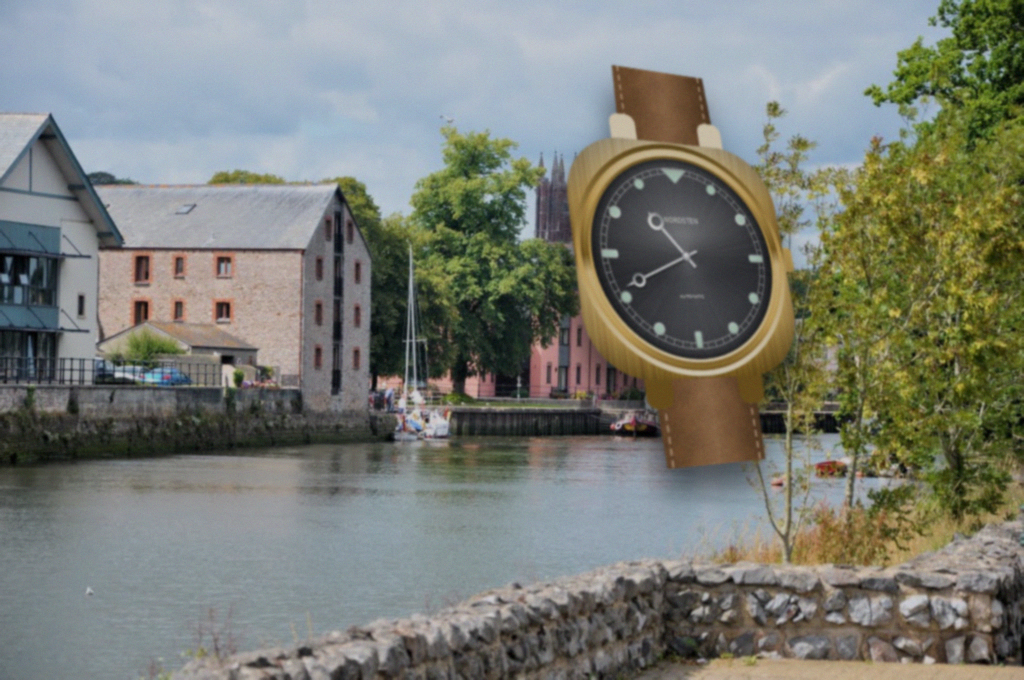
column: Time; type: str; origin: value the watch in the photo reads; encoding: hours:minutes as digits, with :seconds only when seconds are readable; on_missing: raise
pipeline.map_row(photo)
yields 10:41
